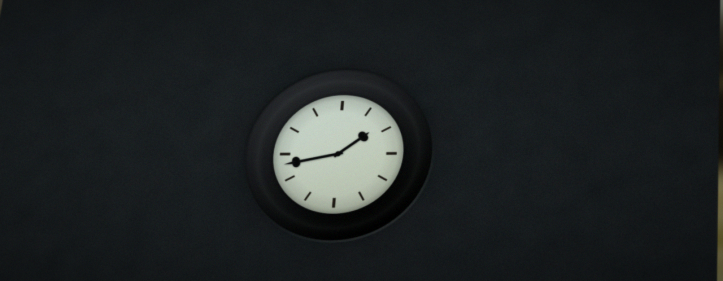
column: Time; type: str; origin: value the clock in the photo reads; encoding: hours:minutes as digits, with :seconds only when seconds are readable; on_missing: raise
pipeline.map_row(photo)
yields 1:43
